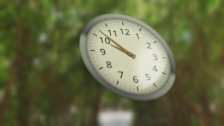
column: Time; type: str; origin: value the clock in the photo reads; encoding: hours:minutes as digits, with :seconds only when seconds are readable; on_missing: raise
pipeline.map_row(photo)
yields 9:52
